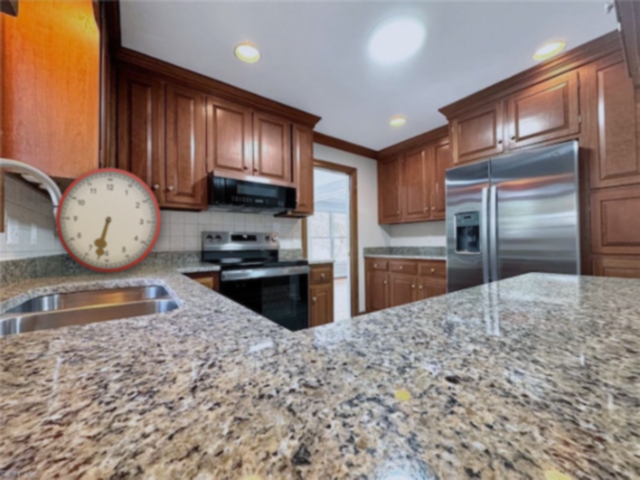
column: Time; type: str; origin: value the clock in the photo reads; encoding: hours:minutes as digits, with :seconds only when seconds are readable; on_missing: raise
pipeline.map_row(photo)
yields 6:32
